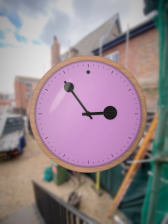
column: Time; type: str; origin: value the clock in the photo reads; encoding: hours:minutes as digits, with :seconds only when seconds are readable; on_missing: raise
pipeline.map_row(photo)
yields 2:54
